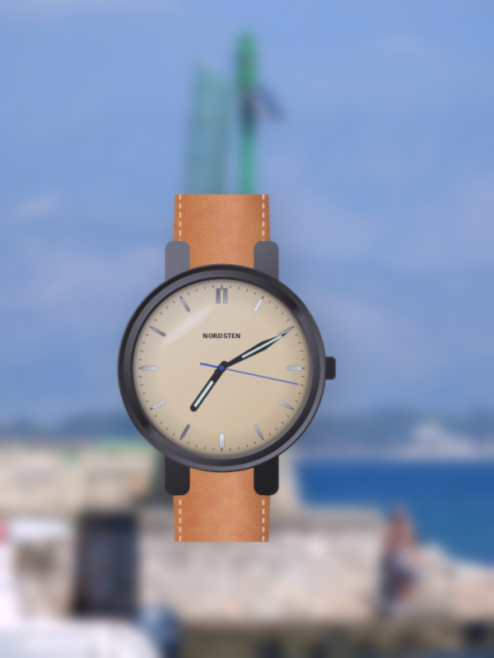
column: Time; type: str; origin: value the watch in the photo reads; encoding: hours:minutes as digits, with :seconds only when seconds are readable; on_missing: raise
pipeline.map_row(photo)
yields 7:10:17
